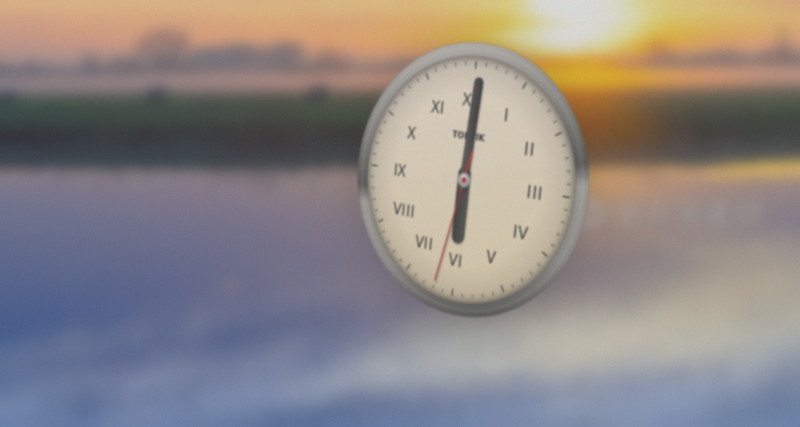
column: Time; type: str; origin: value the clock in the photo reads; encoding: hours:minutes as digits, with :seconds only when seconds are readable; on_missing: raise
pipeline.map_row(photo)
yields 6:00:32
